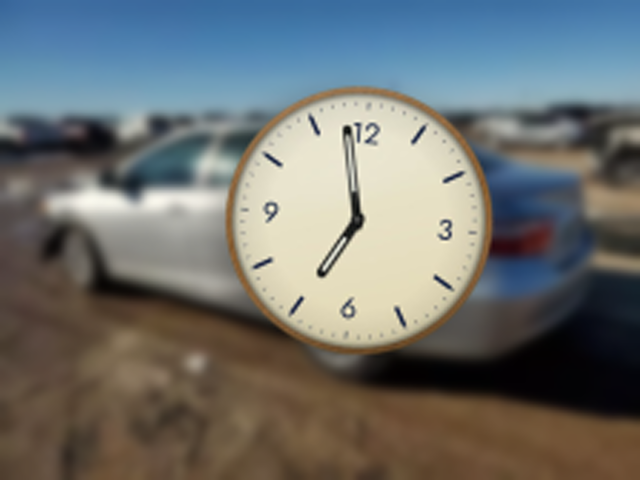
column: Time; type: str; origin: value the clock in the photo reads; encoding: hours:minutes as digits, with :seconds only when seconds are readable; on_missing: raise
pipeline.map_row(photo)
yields 6:58
